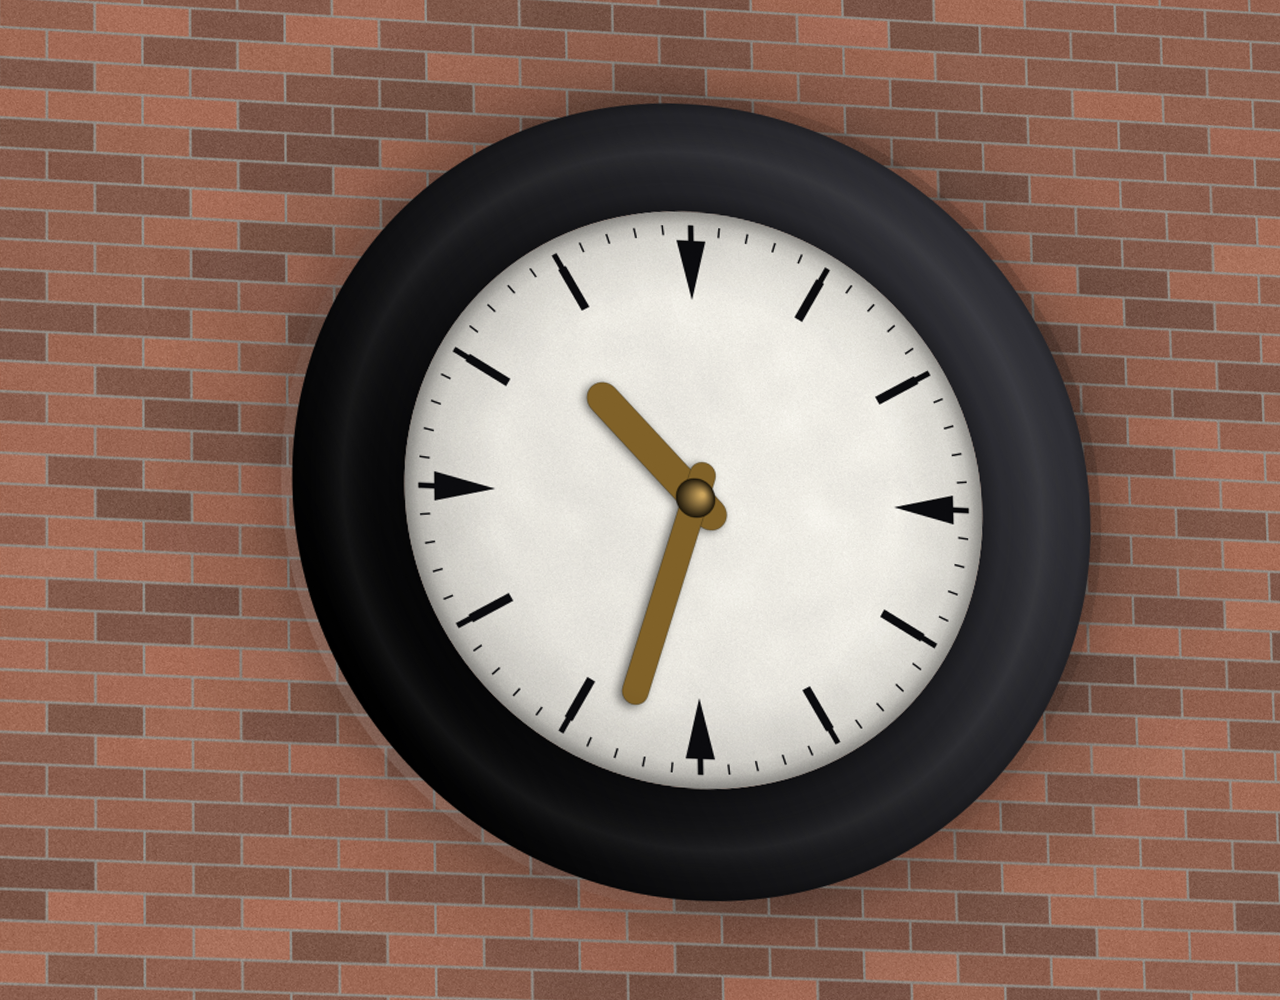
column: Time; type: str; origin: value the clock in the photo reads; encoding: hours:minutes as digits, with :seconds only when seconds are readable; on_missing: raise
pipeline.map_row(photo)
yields 10:33
